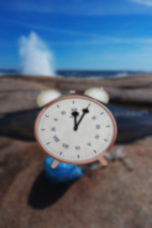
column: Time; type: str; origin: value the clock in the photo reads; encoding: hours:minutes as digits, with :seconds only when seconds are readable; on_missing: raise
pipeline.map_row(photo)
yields 12:05
